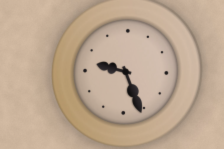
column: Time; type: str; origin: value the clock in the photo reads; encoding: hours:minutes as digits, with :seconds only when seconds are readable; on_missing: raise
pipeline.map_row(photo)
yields 9:26
